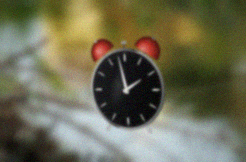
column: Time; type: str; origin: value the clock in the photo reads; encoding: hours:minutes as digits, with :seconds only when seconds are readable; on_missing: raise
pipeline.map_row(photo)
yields 1:58
